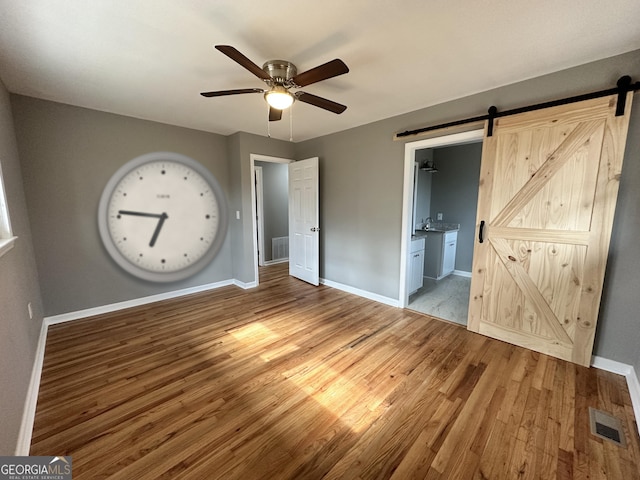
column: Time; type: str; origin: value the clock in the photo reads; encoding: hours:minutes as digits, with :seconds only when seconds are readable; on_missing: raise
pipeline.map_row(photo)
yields 6:46
